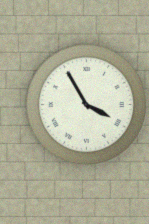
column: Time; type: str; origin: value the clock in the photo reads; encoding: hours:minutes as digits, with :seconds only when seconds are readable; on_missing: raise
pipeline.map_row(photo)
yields 3:55
